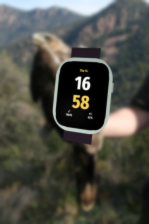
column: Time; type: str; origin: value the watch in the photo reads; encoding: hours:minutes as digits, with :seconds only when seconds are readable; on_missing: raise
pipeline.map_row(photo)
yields 16:58
